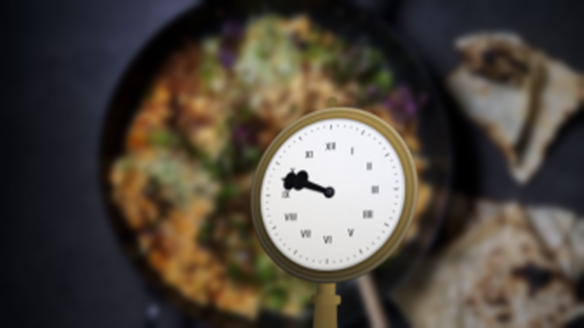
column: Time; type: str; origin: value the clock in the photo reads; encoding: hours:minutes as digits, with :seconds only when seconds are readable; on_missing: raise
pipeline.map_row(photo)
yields 9:48
